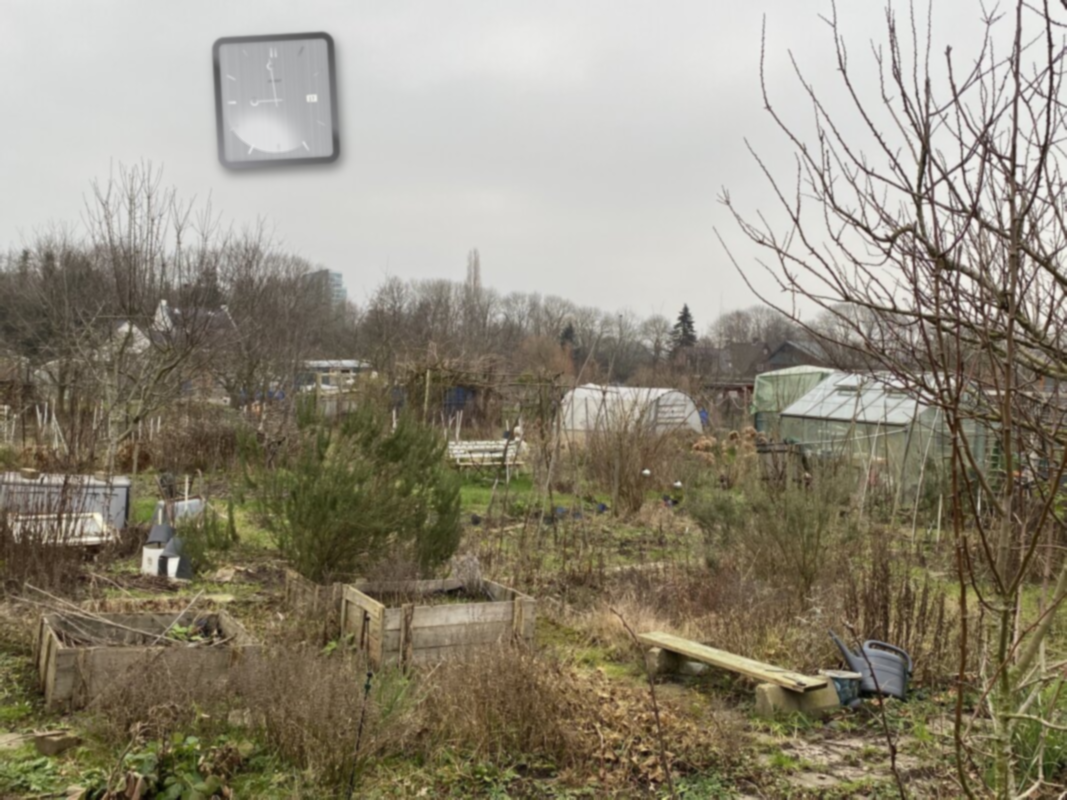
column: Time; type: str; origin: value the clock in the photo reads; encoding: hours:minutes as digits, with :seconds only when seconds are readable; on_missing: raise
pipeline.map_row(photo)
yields 8:59
